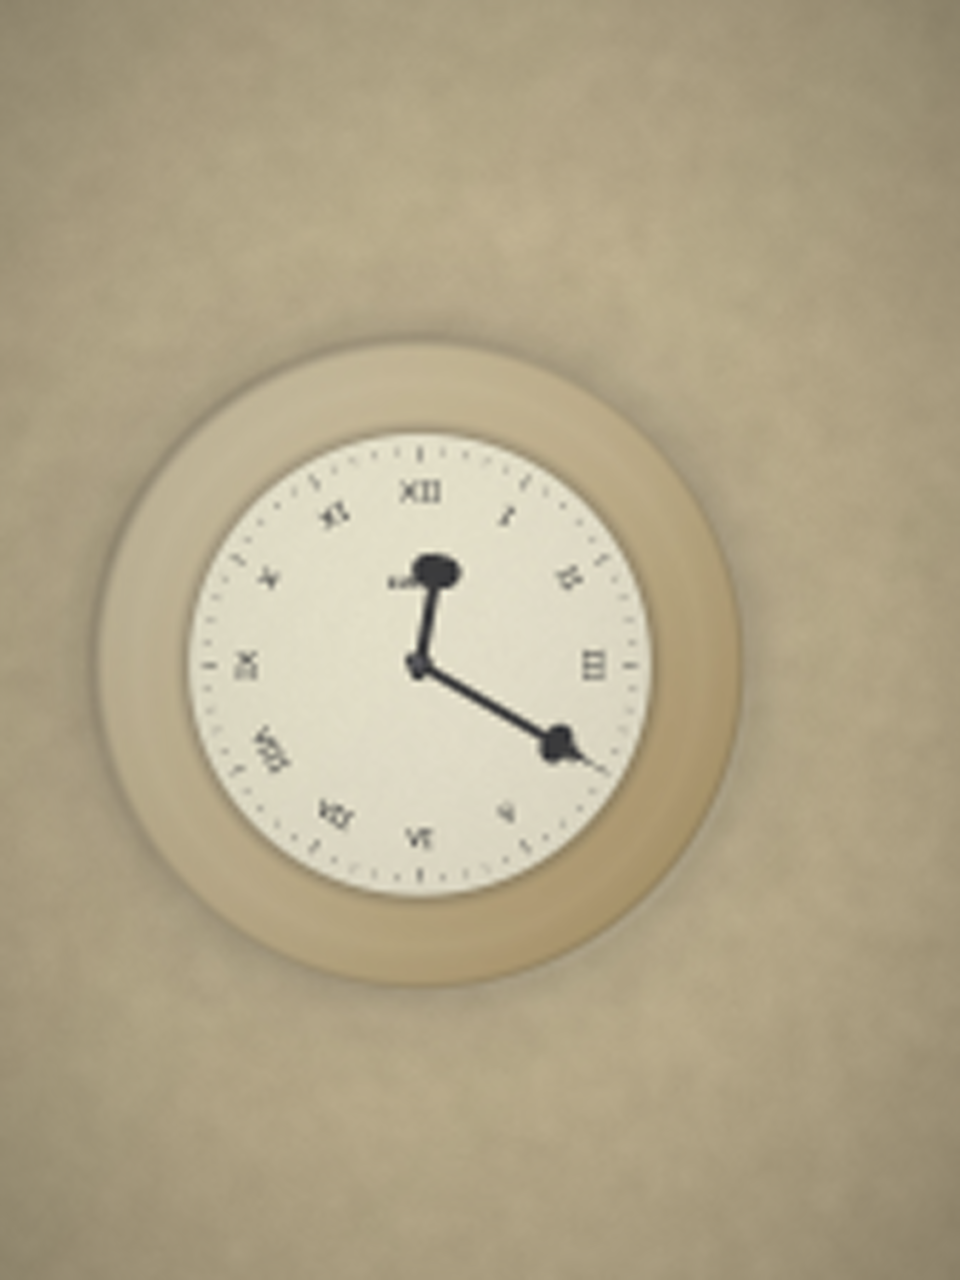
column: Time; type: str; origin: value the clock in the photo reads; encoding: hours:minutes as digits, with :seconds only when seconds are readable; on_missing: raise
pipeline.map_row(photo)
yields 12:20
